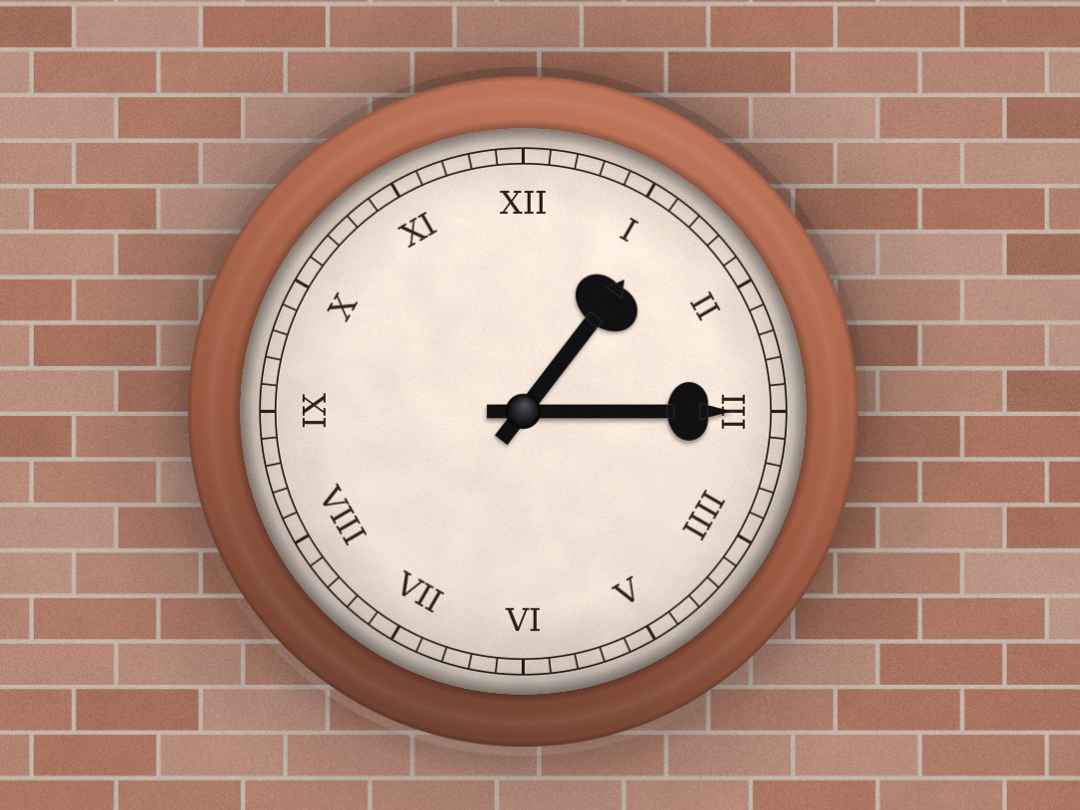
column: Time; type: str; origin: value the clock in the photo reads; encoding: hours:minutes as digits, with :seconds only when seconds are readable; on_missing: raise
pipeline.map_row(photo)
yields 1:15
